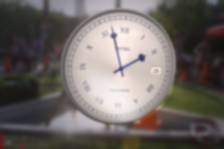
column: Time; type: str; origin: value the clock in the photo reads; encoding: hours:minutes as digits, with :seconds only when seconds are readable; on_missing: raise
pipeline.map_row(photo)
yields 1:57
